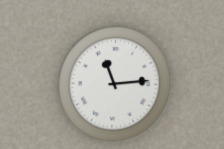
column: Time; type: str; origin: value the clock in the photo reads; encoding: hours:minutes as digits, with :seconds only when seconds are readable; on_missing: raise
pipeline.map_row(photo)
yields 11:14
